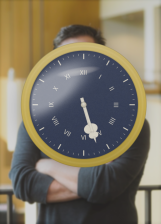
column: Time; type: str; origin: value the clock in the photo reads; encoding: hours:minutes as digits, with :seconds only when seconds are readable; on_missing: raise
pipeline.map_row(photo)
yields 5:27
